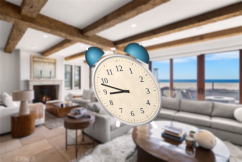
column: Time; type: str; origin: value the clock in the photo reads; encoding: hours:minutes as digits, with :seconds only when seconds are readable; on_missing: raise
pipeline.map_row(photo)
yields 8:48
